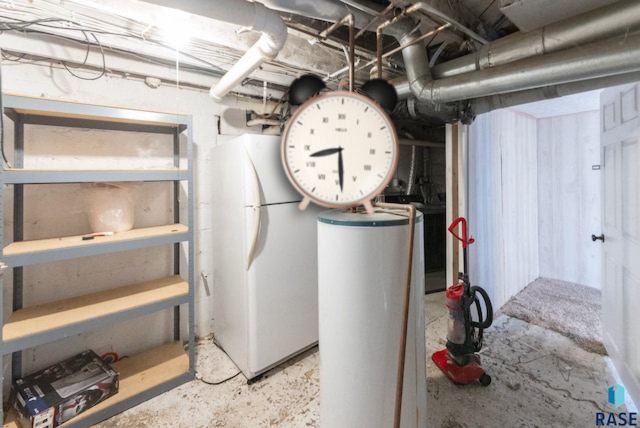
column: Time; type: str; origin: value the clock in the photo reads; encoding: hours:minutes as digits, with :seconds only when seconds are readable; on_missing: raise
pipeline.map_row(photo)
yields 8:29
